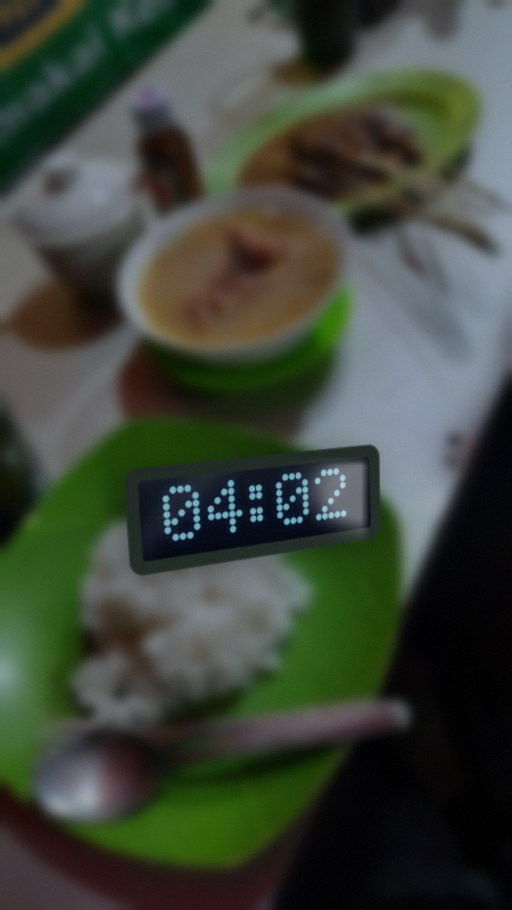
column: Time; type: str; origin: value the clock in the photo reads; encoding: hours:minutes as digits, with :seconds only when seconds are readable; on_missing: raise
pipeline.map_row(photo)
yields 4:02
